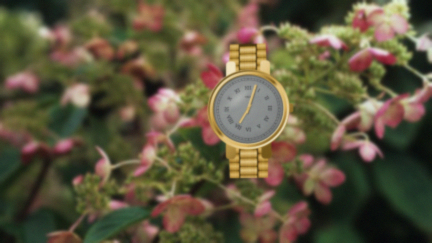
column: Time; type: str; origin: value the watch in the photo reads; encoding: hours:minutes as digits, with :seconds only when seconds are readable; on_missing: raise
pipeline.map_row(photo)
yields 7:03
